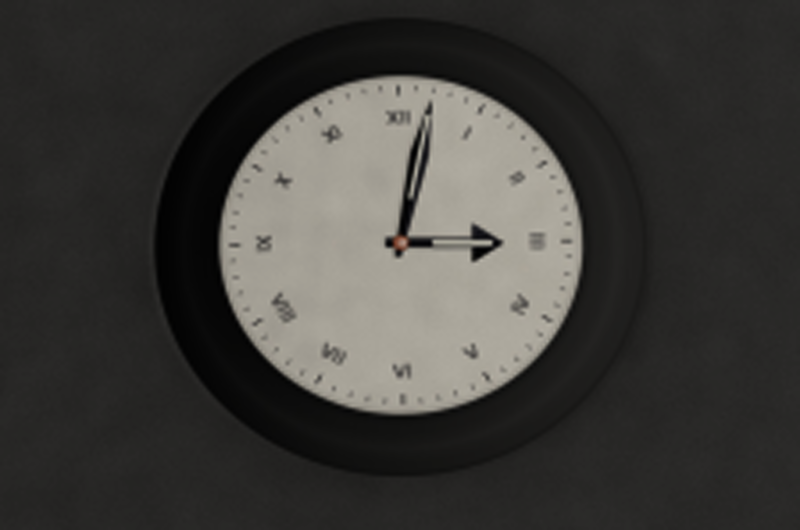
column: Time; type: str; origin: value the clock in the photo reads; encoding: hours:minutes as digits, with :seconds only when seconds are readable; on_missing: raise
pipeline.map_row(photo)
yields 3:02
